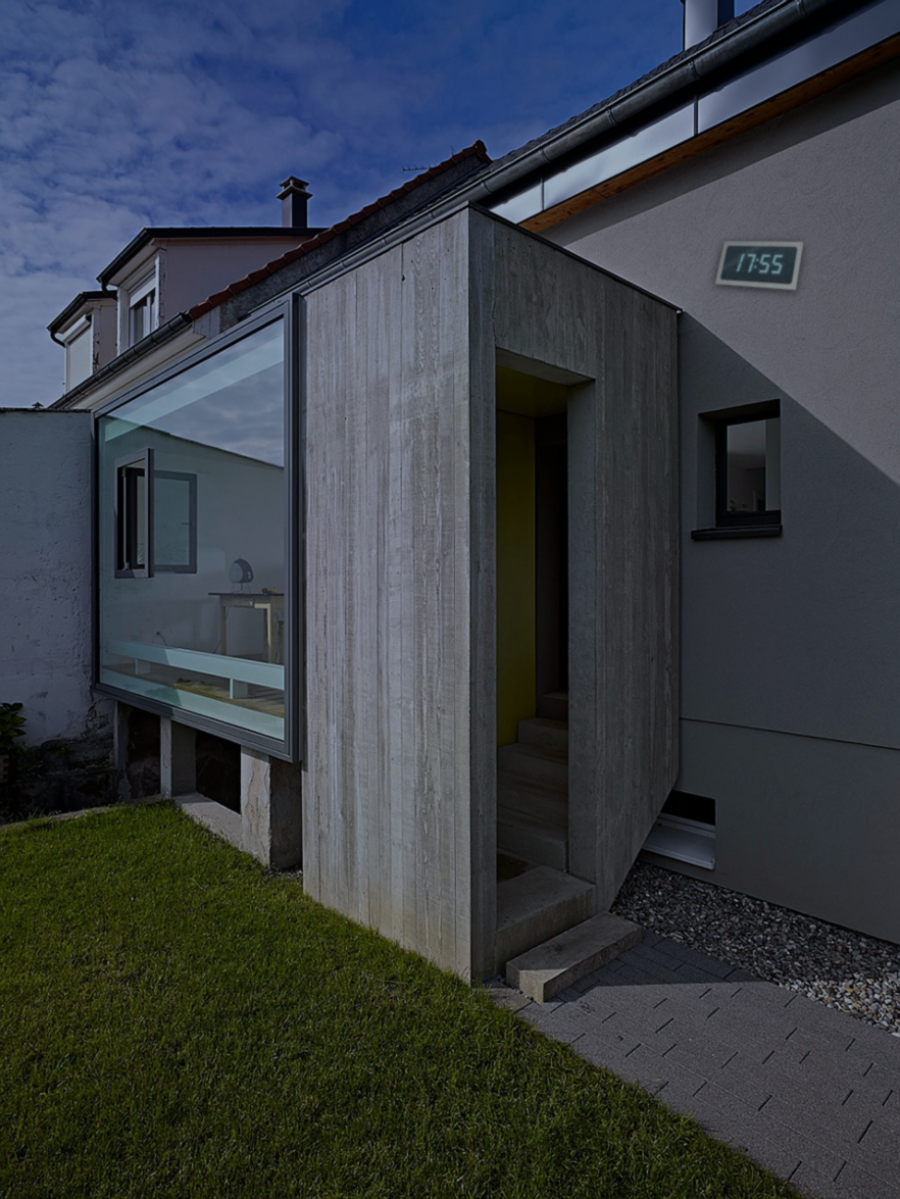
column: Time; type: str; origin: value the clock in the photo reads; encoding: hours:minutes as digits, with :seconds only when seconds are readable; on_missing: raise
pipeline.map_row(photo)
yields 17:55
